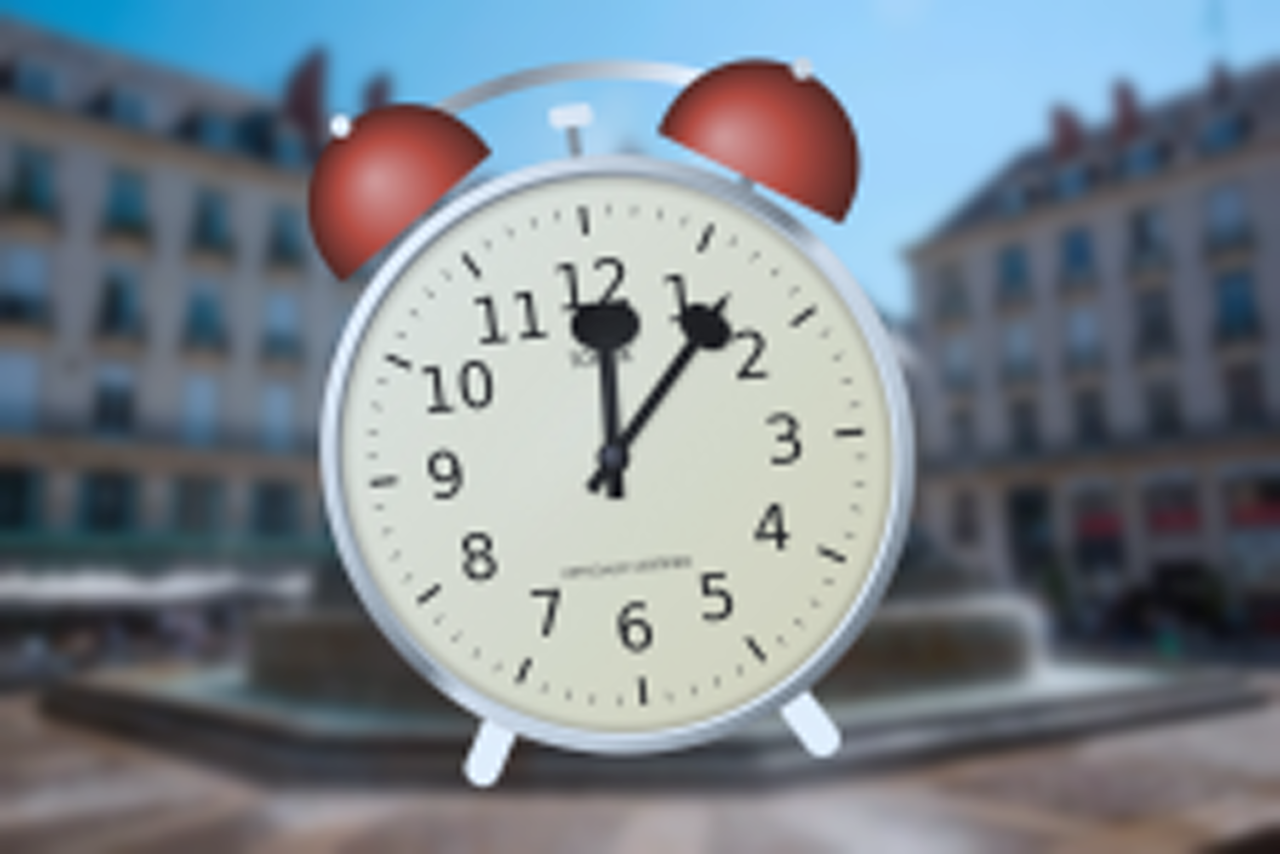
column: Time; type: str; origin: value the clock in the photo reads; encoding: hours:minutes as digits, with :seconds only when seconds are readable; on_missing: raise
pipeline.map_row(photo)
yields 12:07
